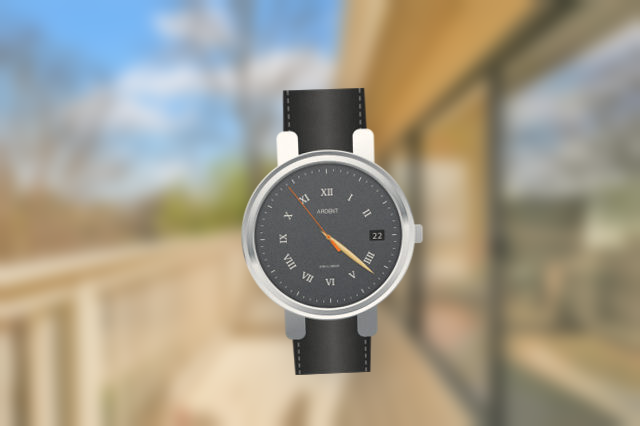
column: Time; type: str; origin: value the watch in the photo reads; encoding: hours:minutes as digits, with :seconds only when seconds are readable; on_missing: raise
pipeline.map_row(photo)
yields 4:21:54
